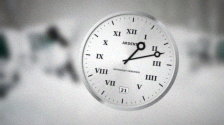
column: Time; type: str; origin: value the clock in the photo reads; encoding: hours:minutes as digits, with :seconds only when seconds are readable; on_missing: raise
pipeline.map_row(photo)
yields 1:12
